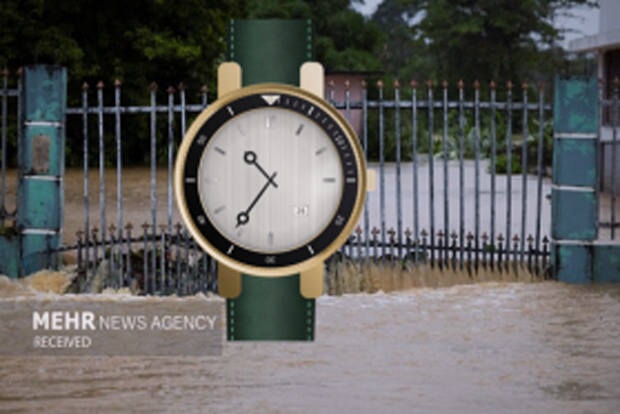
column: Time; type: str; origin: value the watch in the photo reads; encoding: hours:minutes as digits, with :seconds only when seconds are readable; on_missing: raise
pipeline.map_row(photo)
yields 10:36
